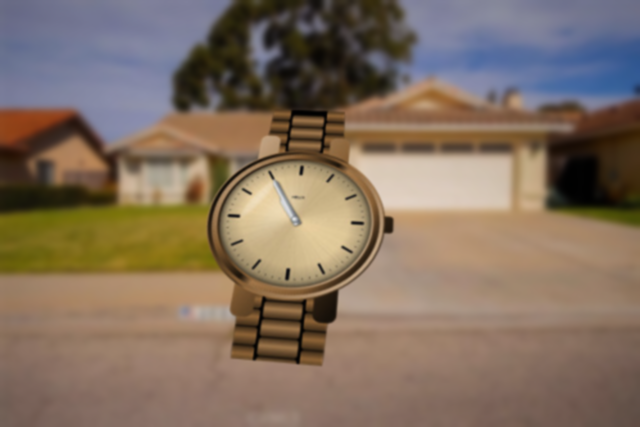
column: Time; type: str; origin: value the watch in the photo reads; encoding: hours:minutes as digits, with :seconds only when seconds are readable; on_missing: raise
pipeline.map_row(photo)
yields 10:55
